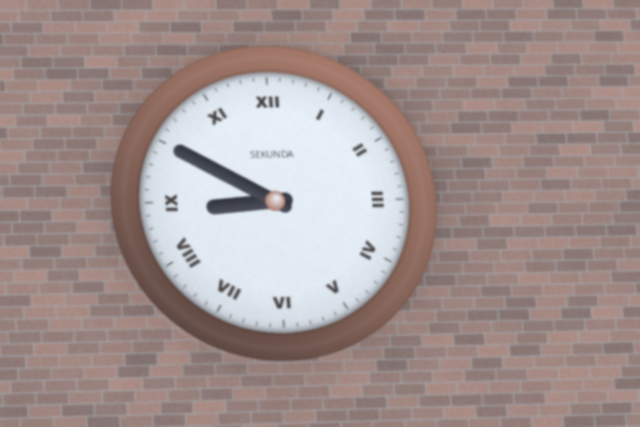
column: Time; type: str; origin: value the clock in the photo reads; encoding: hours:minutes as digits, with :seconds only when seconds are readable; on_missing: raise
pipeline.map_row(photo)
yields 8:50
